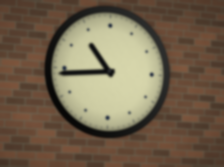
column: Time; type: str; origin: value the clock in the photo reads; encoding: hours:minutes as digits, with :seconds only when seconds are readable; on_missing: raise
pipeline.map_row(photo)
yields 10:44
